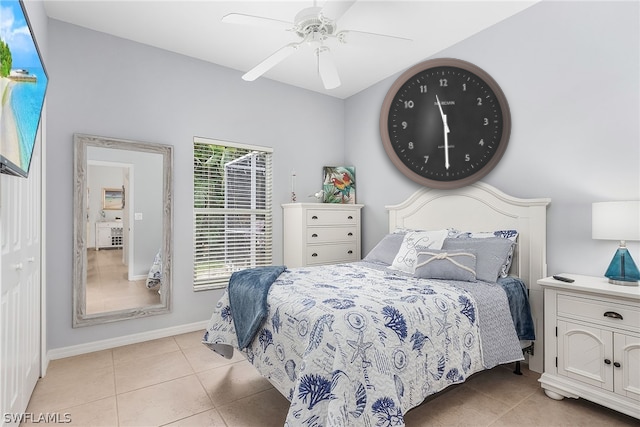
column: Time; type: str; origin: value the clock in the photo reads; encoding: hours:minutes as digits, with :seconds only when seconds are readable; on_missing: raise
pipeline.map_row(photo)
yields 11:30
